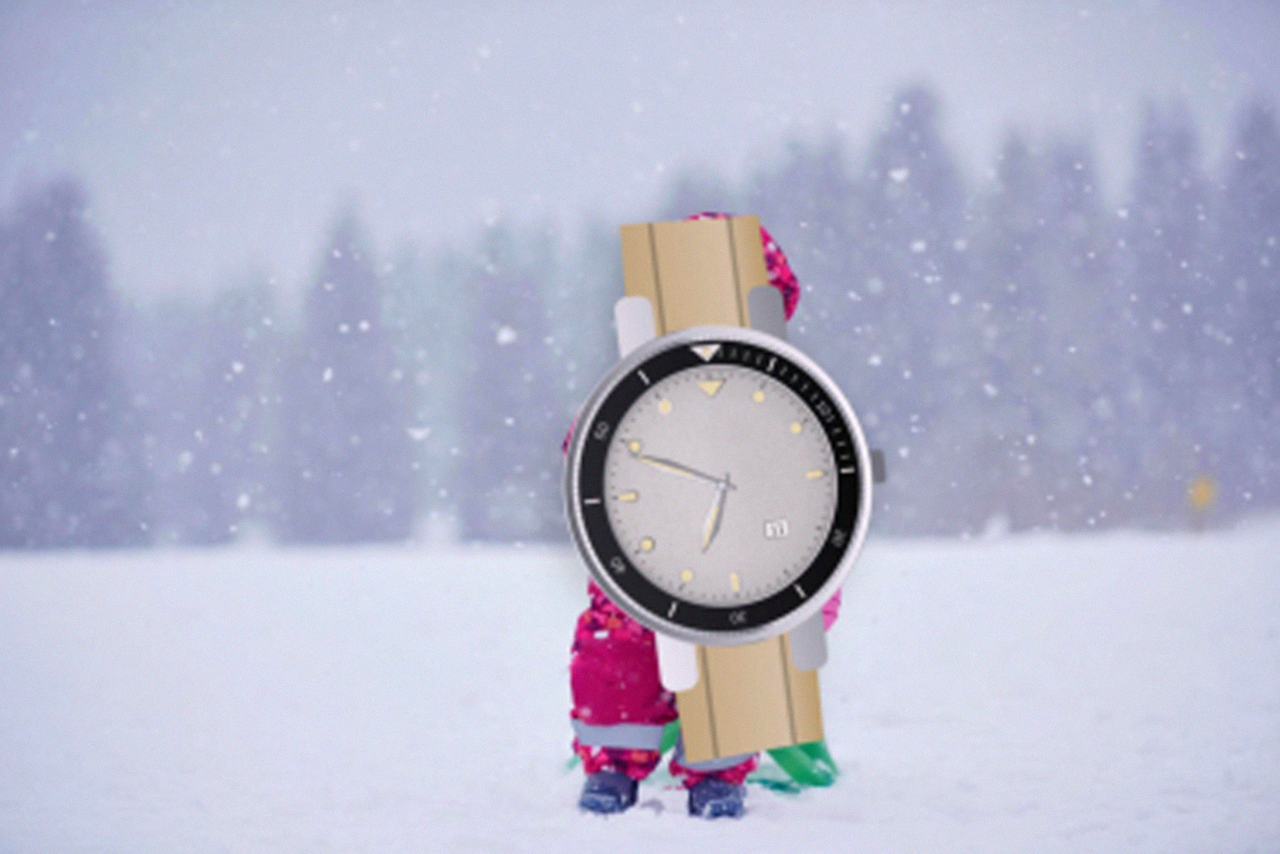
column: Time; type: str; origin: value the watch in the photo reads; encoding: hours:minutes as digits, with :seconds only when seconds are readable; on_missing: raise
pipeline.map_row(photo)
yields 6:49
